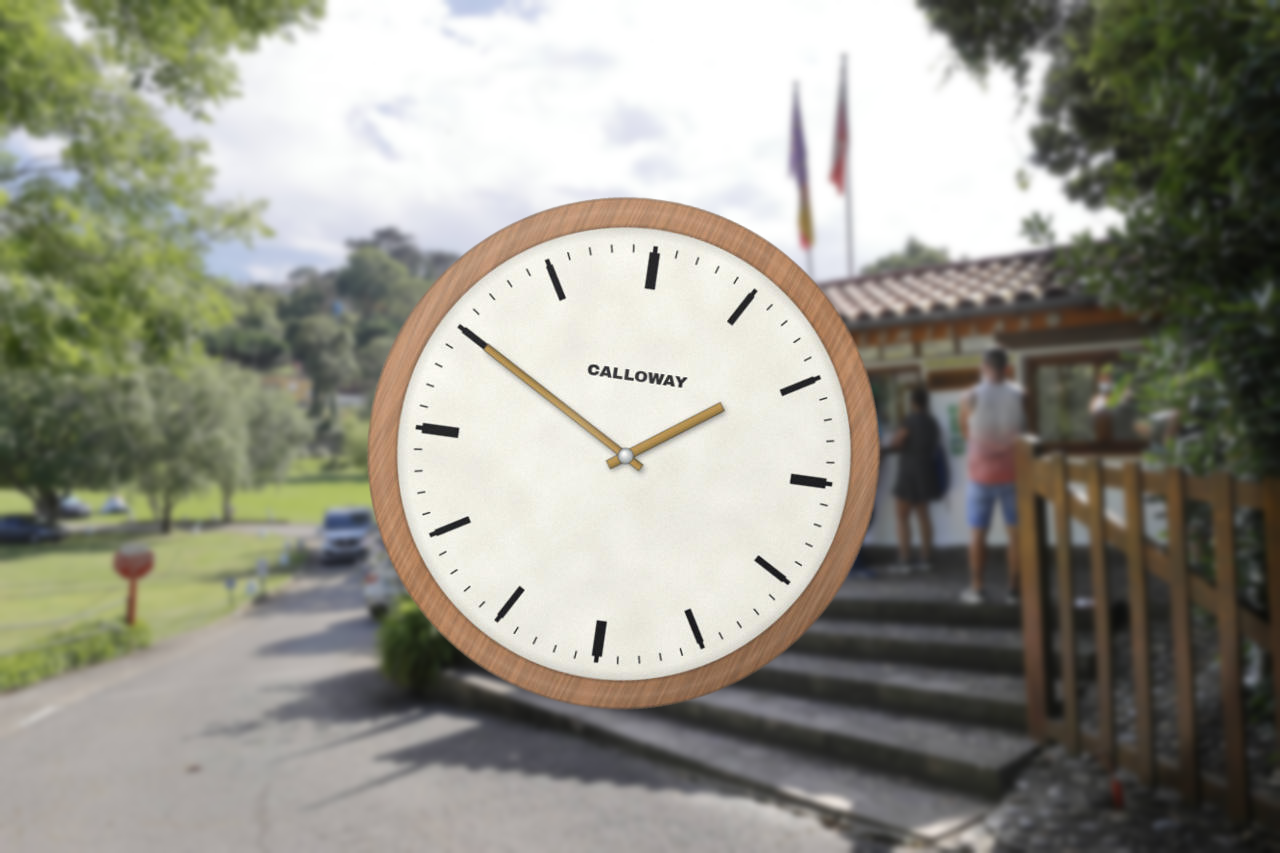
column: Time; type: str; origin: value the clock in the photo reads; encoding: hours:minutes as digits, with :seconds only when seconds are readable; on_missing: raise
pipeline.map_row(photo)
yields 1:50
